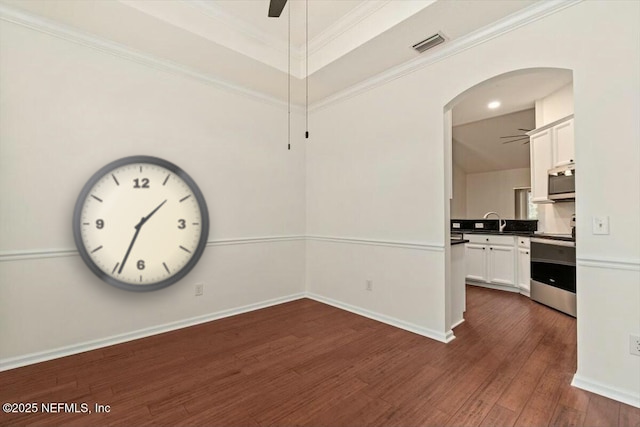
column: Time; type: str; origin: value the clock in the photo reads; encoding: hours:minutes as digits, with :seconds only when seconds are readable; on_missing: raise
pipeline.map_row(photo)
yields 1:34
